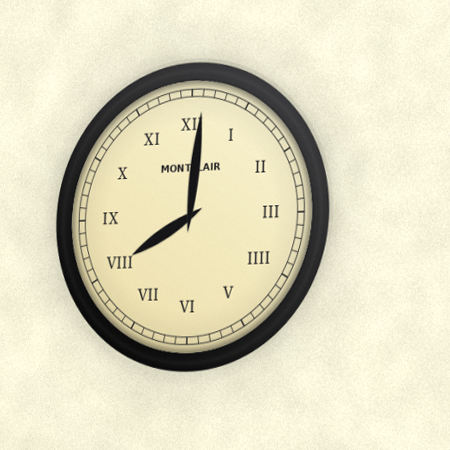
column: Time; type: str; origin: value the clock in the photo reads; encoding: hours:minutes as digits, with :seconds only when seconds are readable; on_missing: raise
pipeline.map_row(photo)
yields 8:01
